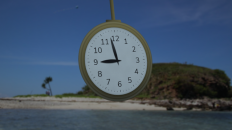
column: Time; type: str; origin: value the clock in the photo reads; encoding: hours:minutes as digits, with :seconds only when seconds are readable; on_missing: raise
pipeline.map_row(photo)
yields 8:58
